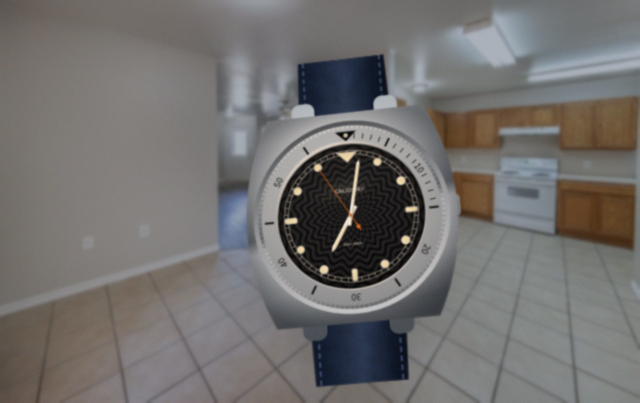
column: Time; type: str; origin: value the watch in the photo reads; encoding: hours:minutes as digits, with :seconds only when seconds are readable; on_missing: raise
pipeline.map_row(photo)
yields 7:01:55
